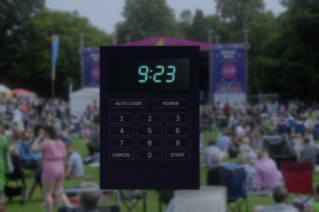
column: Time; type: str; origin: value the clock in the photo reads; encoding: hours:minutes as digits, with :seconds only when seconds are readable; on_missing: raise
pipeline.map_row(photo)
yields 9:23
